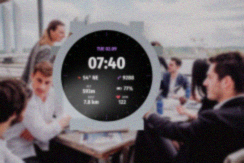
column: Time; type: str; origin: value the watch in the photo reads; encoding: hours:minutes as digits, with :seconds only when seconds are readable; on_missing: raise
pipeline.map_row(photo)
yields 7:40
